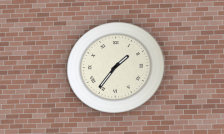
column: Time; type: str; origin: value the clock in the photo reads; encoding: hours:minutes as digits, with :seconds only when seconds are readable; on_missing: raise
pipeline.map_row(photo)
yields 1:36
